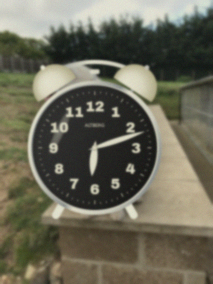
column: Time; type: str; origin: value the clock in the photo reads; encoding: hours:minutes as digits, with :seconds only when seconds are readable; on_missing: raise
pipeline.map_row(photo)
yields 6:12
